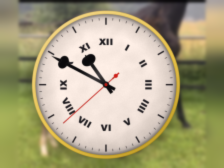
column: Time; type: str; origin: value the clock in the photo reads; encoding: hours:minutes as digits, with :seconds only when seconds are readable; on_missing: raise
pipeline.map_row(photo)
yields 10:49:38
